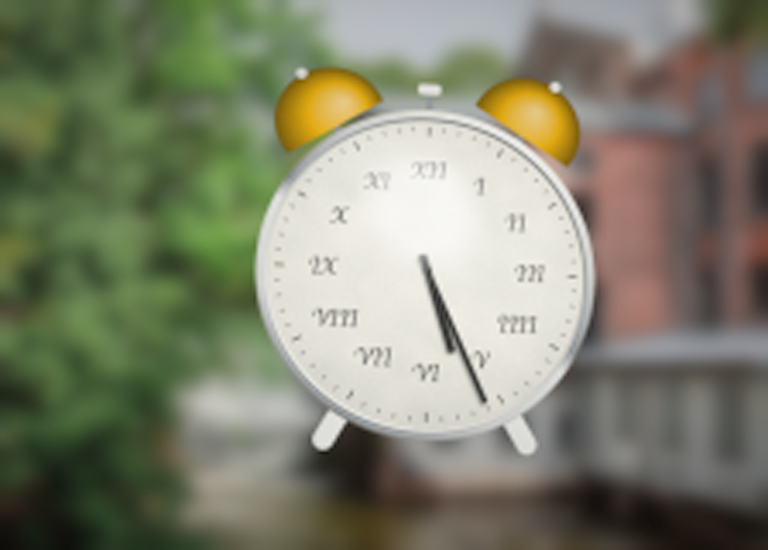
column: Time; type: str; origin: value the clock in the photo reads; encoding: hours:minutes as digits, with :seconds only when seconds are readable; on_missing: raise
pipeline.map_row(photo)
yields 5:26
